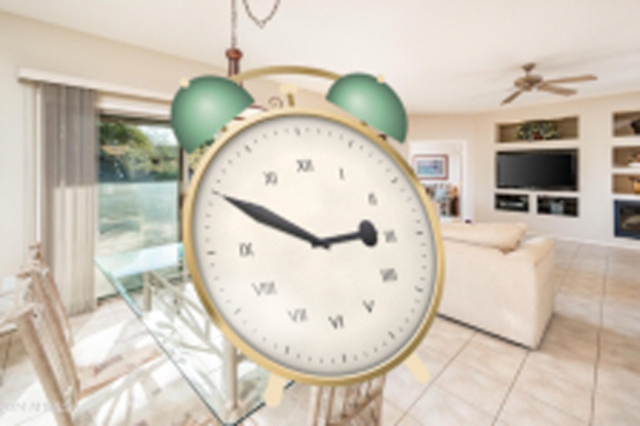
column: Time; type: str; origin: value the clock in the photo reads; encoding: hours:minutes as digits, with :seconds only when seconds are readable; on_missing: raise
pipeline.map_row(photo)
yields 2:50
